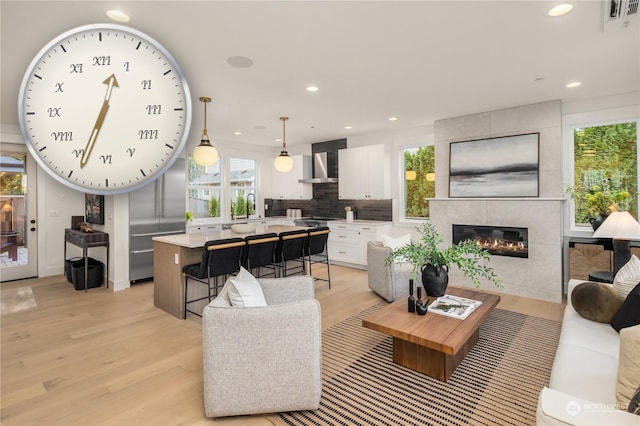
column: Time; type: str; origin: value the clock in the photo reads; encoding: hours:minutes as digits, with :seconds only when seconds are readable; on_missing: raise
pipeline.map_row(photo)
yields 12:34
